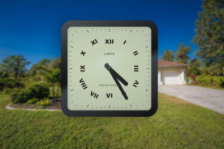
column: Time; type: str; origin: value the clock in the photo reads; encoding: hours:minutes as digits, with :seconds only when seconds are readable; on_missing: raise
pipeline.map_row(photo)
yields 4:25
